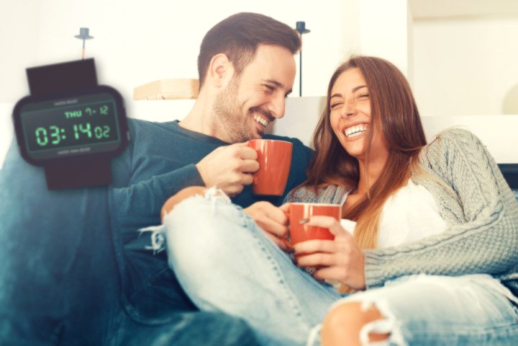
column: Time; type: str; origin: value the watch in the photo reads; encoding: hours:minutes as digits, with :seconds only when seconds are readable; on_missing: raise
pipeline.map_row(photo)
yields 3:14:02
